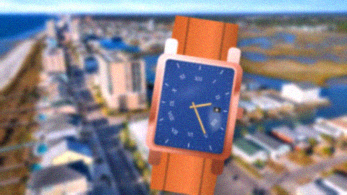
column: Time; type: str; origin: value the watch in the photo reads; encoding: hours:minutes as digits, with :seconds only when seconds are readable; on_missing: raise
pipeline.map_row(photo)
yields 2:25
